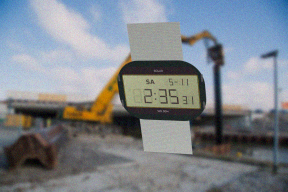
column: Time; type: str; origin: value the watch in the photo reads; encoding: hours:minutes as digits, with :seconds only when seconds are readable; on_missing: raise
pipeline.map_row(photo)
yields 2:35:31
